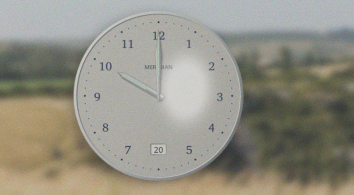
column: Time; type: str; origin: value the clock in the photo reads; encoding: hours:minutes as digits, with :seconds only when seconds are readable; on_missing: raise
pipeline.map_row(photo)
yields 10:00
